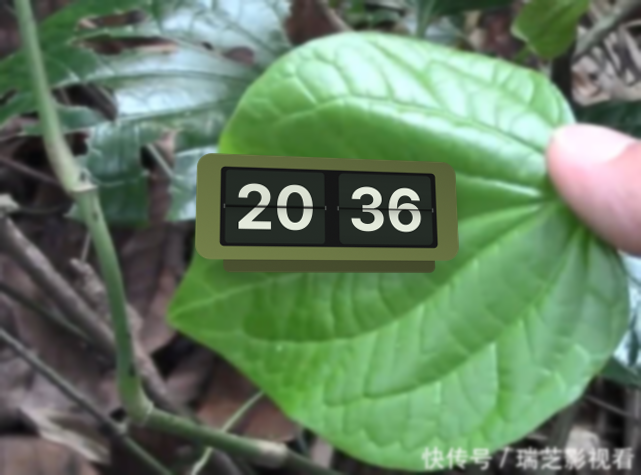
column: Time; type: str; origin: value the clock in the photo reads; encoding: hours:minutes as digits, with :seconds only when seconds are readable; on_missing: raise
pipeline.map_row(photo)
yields 20:36
